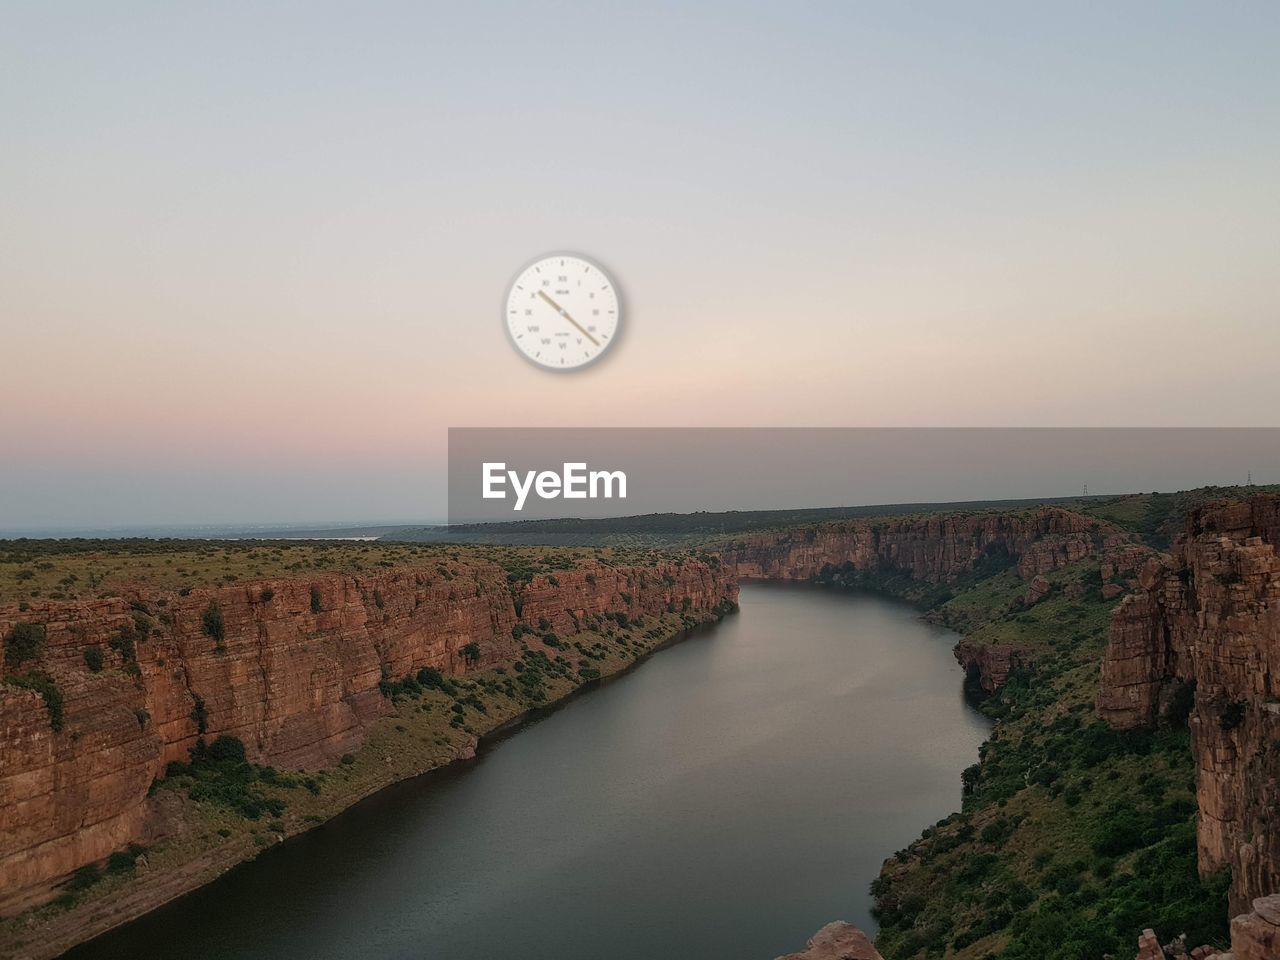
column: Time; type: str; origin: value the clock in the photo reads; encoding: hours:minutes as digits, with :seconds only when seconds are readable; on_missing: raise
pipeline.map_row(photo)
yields 10:22
